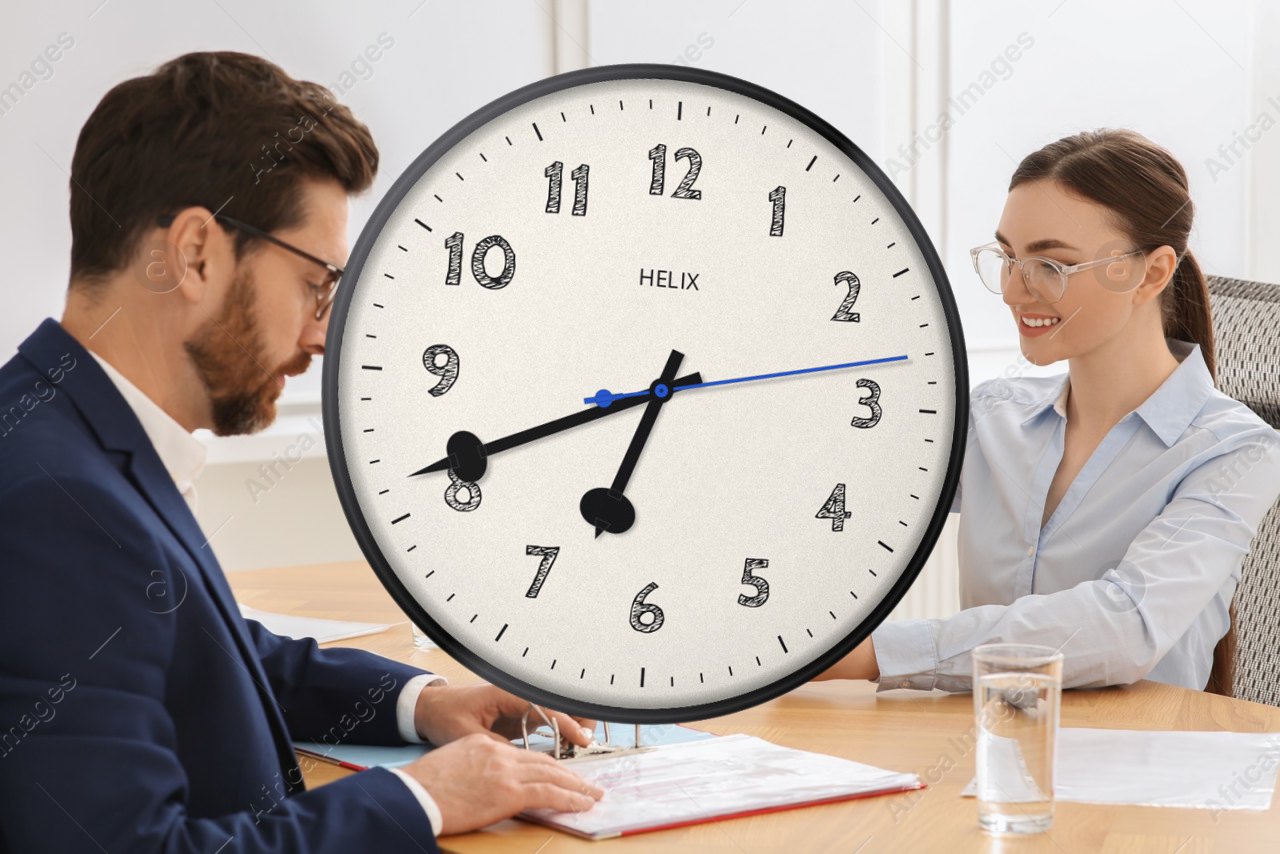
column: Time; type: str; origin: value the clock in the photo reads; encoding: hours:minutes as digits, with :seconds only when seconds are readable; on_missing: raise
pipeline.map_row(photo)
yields 6:41:13
